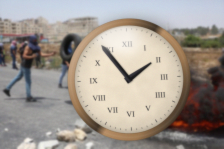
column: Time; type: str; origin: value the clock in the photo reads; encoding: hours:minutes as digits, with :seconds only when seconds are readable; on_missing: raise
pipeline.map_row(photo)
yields 1:54
